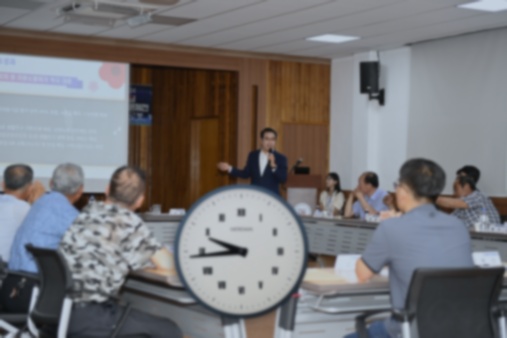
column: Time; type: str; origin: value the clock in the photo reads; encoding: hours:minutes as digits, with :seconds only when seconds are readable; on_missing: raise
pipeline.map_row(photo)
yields 9:44
